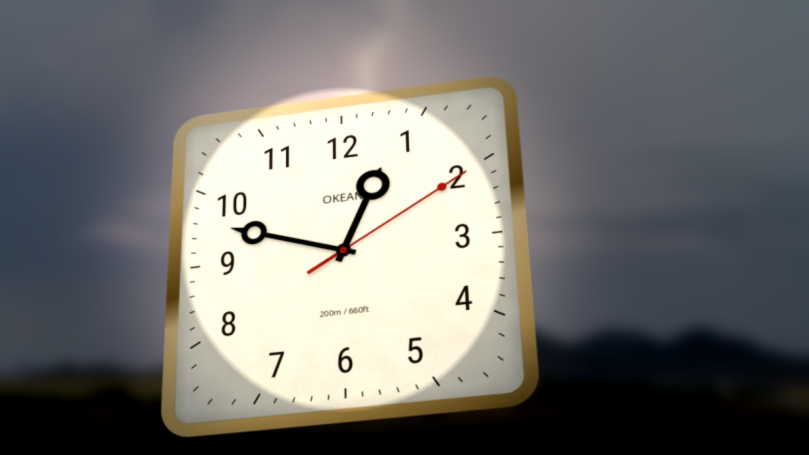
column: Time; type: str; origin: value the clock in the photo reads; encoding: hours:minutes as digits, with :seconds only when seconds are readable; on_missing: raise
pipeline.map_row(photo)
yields 12:48:10
